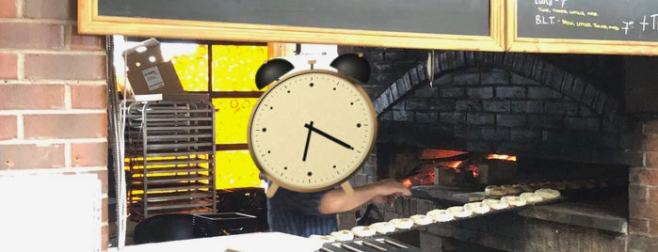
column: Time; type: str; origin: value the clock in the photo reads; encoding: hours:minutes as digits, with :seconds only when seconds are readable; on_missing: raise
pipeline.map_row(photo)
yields 6:20
